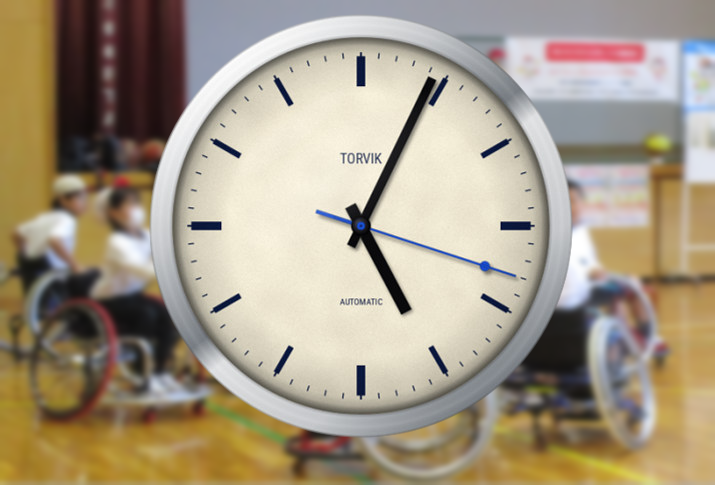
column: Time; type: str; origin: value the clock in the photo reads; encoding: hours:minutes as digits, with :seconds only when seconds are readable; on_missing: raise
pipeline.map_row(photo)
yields 5:04:18
